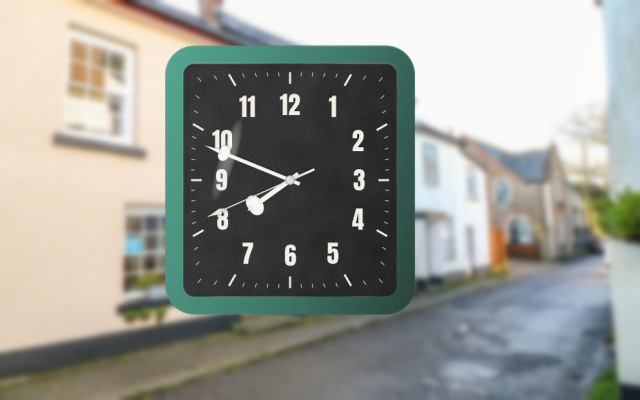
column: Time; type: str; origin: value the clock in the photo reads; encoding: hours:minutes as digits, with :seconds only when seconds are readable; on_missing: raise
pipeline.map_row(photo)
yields 7:48:41
